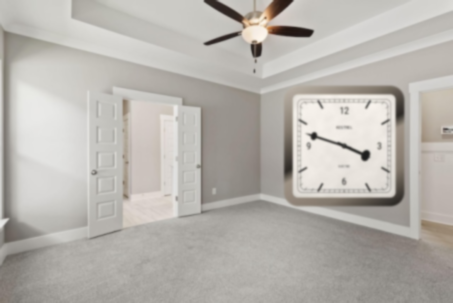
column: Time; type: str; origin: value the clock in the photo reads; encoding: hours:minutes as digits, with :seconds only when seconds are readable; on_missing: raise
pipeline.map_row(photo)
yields 3:48
